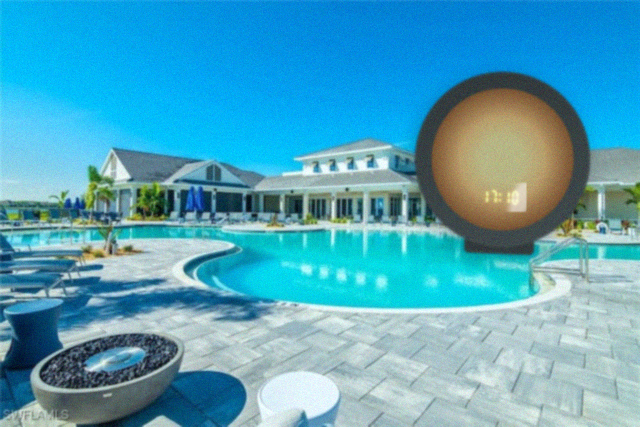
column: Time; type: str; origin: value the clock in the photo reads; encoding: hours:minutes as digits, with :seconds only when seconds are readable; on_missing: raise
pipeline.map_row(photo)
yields 17:10
